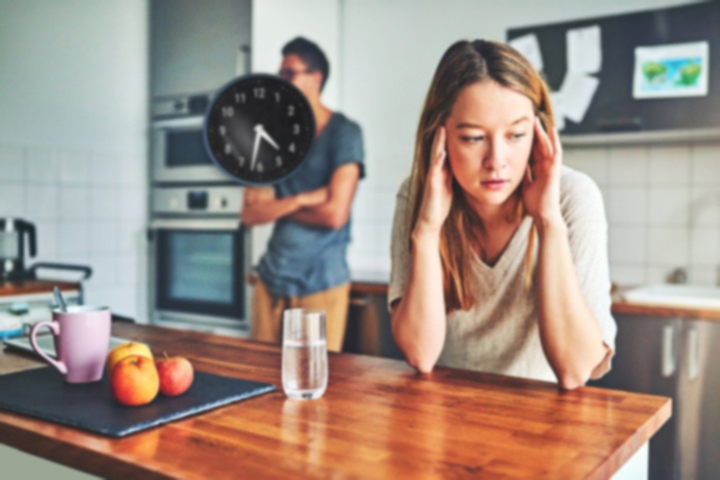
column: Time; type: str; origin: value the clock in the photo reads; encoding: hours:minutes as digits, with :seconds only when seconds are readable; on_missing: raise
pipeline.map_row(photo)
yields 4:32
